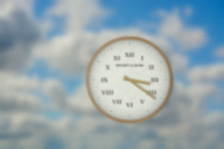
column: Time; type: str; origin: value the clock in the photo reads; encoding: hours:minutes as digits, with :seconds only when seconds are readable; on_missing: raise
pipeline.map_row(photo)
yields 3:21
